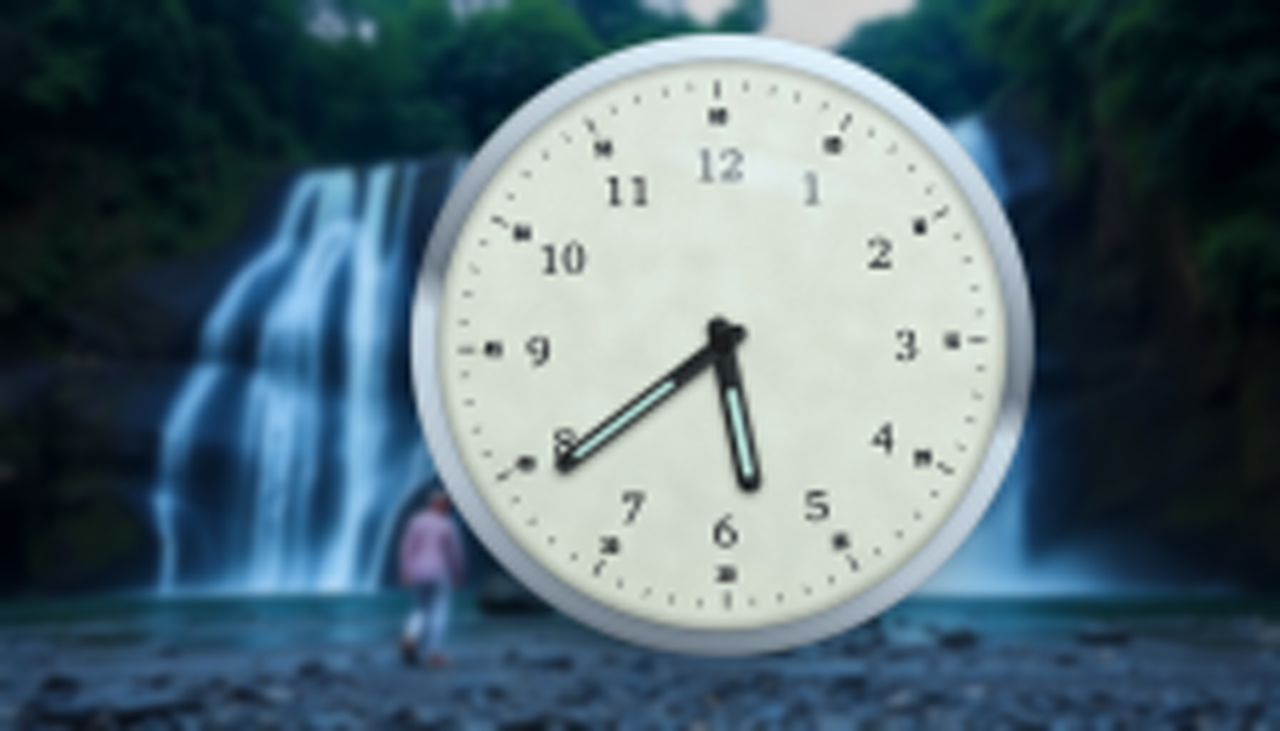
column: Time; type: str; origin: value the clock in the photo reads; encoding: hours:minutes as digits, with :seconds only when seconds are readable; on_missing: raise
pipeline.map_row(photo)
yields 5:39
